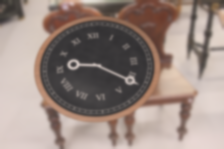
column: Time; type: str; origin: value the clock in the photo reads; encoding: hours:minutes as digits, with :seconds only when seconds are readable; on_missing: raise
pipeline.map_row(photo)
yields 9:21
